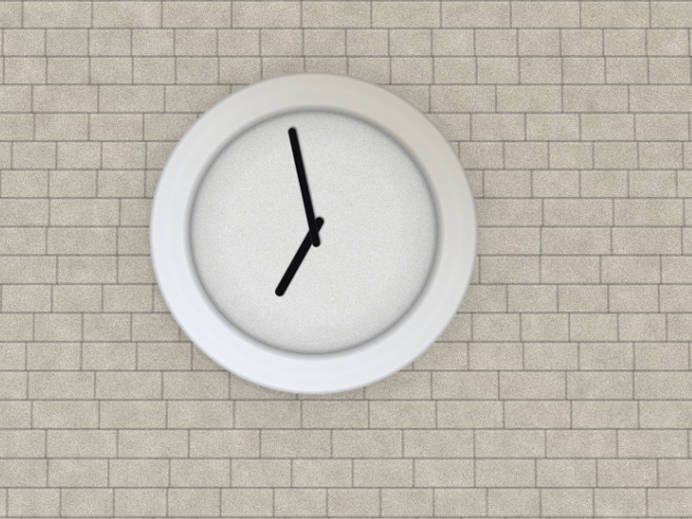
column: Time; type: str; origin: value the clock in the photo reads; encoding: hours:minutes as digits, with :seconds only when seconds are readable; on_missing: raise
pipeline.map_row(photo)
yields 6:58
